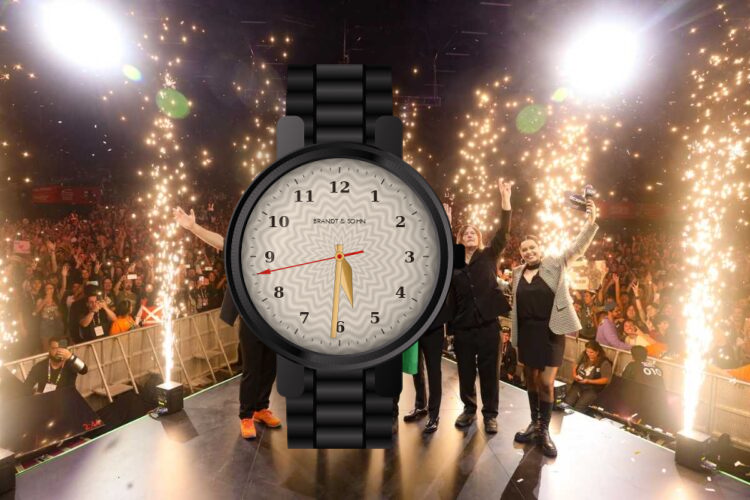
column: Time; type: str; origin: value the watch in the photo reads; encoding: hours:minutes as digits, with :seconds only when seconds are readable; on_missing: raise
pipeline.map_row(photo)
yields 5:30:43
